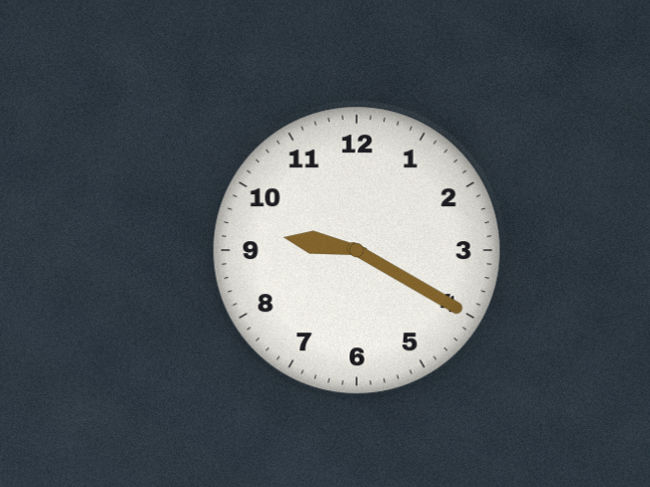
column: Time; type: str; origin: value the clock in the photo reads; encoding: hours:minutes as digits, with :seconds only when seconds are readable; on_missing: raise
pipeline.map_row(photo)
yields 9:20
